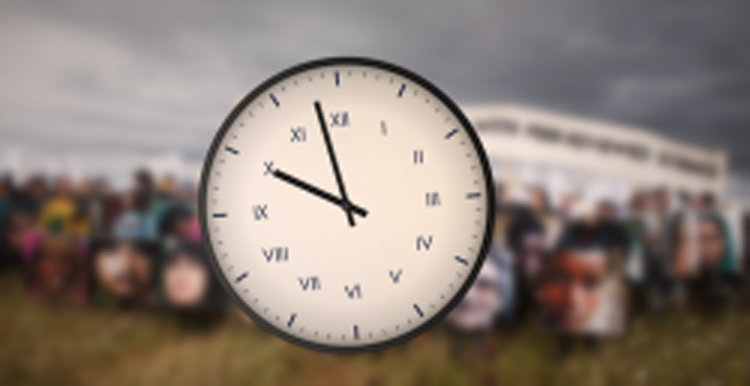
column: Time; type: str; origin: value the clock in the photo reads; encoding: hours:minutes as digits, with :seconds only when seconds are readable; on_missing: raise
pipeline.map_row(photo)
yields 9:58
